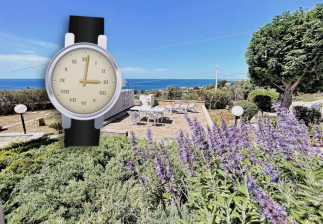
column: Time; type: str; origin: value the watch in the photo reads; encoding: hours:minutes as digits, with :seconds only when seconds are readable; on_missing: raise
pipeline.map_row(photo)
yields 3:01
